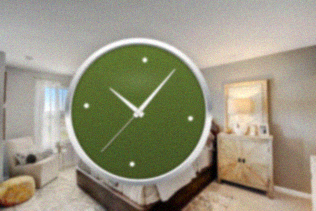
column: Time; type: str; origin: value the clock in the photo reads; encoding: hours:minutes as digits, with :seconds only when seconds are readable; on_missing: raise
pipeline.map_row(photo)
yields 10:05:36
